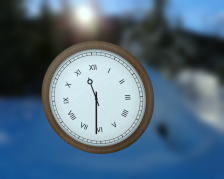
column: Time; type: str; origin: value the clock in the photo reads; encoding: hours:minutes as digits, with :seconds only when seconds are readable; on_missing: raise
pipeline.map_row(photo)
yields 11:31
